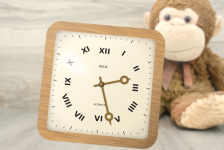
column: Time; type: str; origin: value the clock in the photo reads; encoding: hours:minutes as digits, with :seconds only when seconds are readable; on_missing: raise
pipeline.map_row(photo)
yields 2:27
